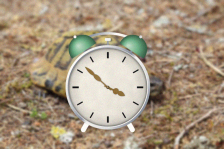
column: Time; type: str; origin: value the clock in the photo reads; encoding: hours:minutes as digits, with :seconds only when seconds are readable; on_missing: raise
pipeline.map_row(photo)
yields 3:52
